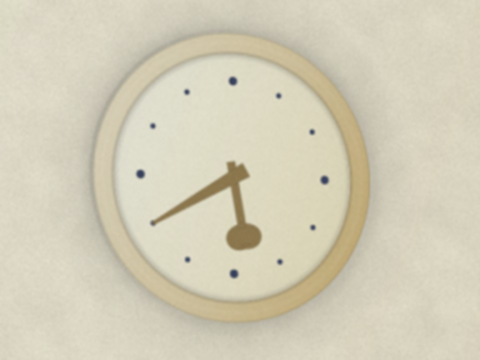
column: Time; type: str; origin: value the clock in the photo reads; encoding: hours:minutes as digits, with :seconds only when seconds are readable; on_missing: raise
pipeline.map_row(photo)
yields 5:40
